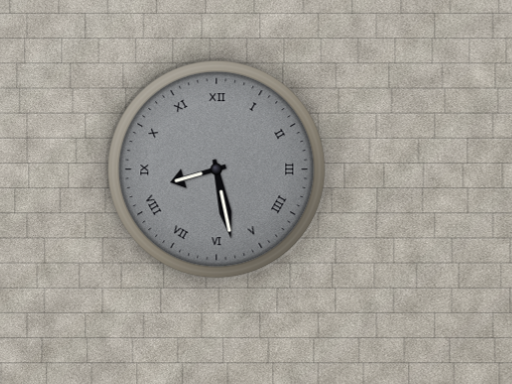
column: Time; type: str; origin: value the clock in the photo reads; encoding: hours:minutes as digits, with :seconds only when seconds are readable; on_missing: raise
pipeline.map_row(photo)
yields 8:28
